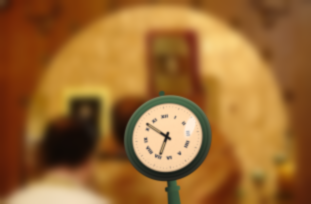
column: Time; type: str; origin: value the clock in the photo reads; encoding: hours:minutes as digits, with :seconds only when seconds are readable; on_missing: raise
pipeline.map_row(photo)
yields 6:52
